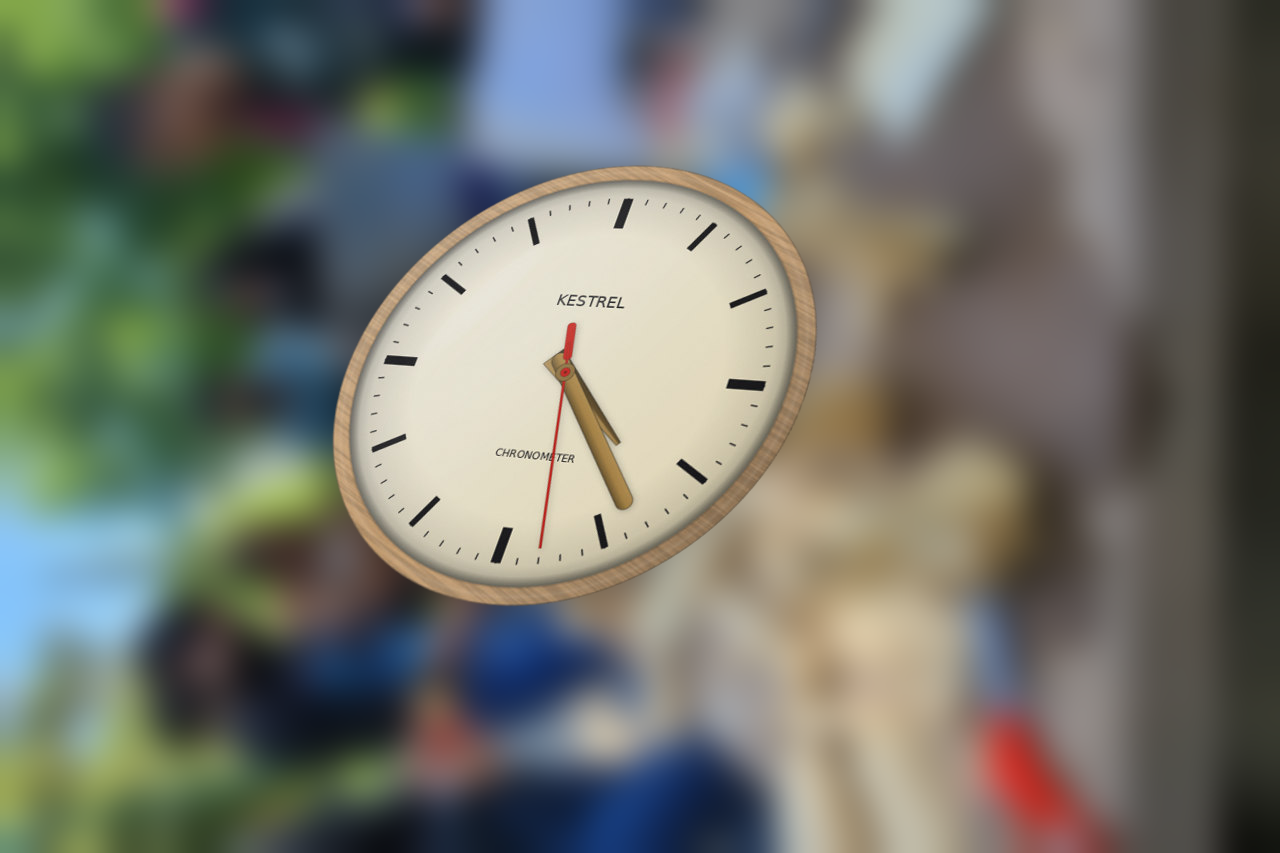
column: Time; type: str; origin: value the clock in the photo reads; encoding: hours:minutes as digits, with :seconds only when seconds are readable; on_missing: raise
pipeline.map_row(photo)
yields 4:23:28
